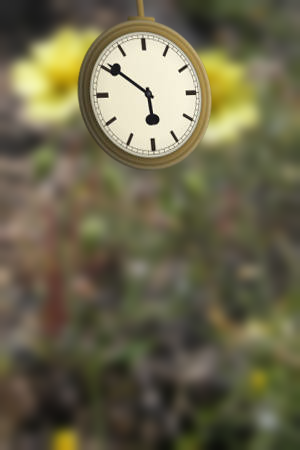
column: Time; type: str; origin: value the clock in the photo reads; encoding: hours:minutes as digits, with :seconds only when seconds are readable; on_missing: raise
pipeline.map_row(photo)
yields 5:51
